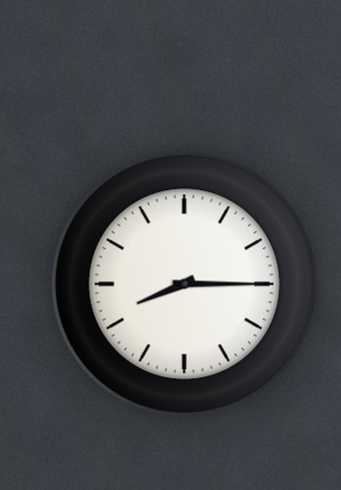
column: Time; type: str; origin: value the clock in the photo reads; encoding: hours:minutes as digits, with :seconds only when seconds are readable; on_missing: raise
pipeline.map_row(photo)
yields 8:15
